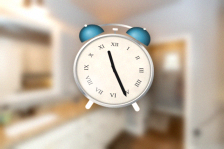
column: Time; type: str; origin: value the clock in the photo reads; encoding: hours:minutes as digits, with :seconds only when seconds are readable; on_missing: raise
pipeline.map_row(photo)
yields 11:26
